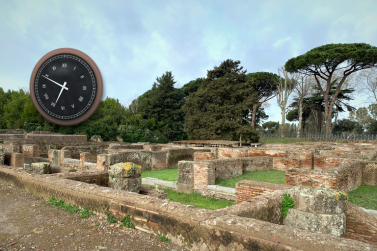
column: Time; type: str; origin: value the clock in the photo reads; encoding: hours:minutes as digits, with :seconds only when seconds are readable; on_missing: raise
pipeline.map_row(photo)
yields 6:49
